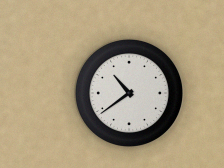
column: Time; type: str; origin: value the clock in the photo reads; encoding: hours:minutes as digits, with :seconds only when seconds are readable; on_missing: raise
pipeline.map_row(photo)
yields 10:39
